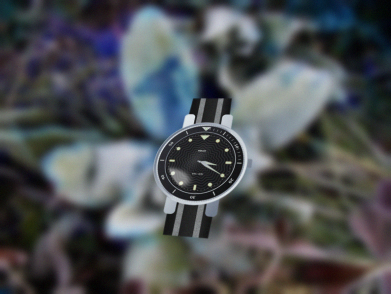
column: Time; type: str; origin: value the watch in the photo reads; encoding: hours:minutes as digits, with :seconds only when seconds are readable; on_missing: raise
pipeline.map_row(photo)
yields 3:20
